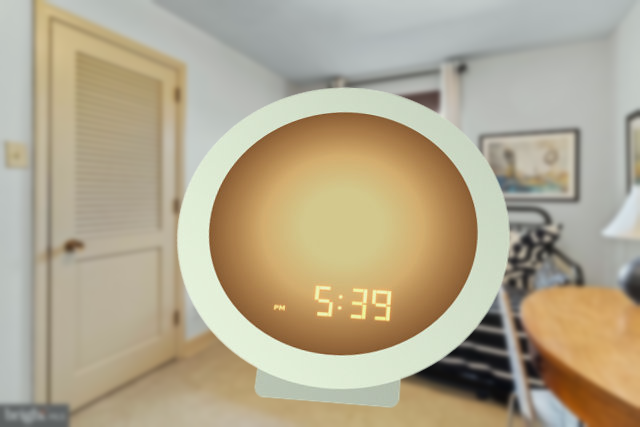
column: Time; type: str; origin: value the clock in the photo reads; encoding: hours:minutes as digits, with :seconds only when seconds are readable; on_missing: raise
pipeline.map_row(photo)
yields 5:39
